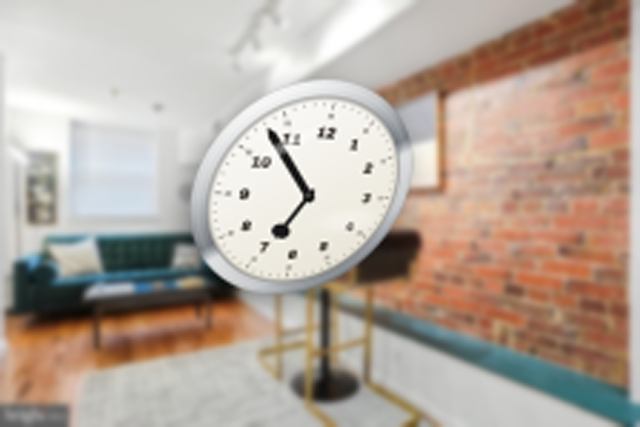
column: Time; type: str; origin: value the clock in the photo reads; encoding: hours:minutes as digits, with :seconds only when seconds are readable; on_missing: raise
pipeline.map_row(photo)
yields 6:53
